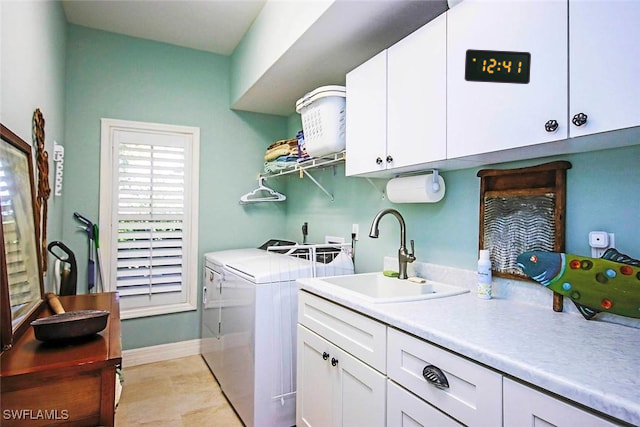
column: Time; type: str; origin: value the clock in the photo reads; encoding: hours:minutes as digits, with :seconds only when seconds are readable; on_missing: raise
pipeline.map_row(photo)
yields 12:41
